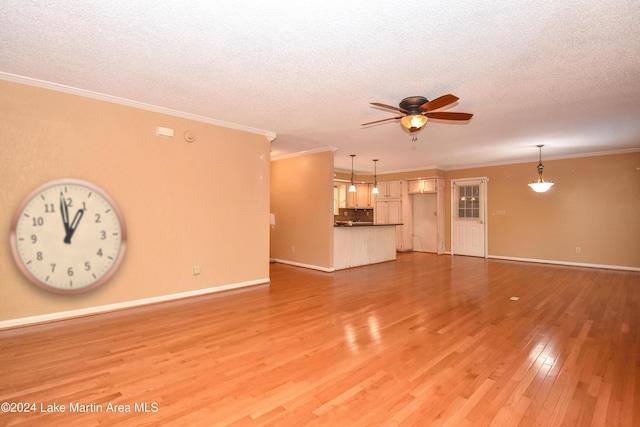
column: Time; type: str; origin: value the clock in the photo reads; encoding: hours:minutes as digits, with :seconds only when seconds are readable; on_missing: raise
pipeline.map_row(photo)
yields 12:59
